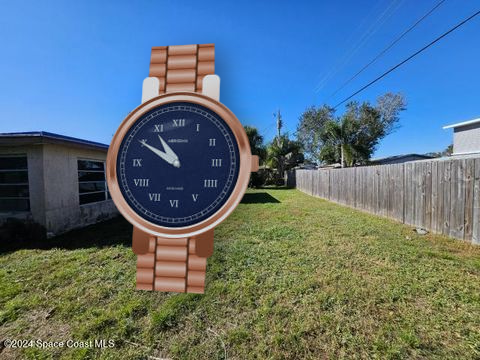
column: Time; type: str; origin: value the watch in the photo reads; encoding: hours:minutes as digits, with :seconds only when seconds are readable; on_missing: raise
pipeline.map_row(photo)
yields 10:50
